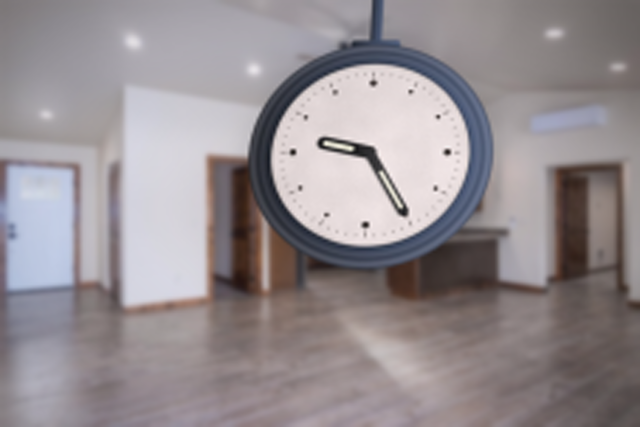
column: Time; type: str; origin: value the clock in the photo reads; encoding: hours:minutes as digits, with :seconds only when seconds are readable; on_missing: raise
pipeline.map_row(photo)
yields 9:25
